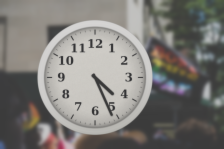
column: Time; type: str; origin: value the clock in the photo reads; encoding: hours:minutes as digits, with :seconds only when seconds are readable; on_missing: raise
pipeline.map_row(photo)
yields 4:26
